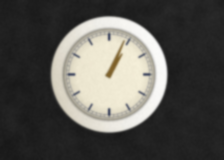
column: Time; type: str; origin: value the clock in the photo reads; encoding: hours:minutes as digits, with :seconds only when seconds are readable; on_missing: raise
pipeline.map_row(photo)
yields 1:04
